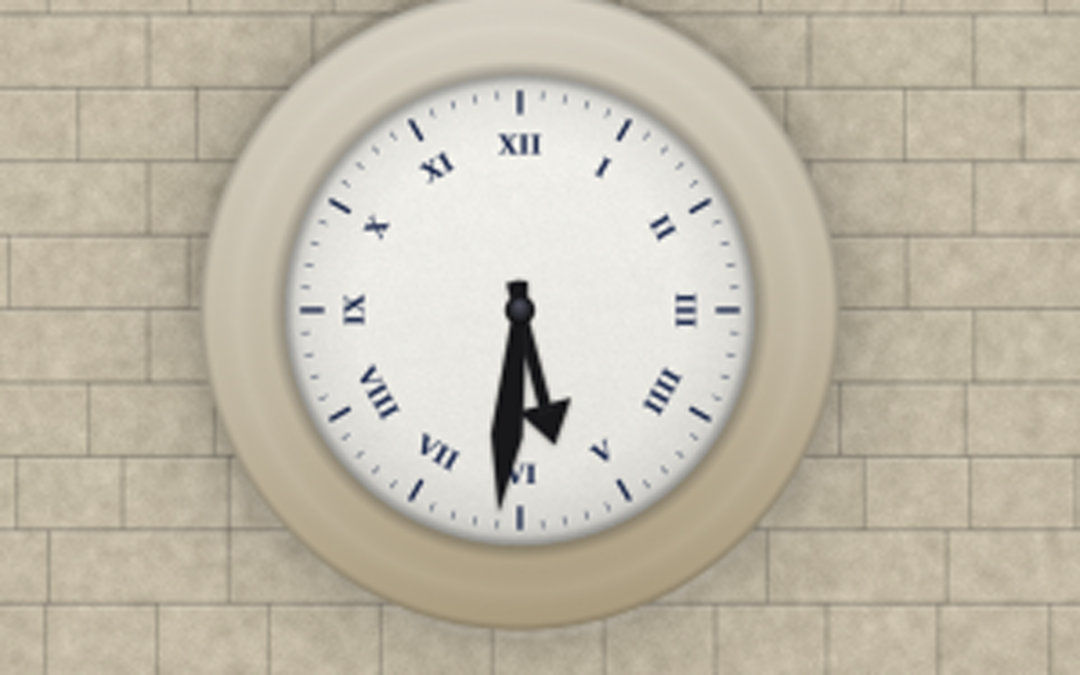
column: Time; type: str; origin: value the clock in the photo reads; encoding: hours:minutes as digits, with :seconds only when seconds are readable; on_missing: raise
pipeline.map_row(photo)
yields 5:31
